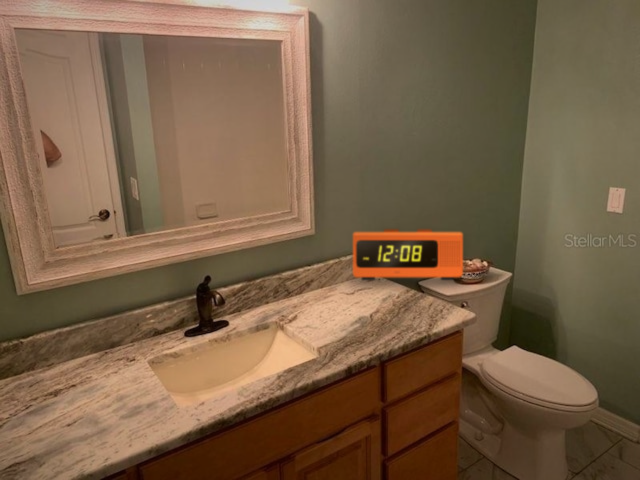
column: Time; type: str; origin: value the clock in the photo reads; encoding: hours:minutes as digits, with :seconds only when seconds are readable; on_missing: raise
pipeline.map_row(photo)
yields 12:08
